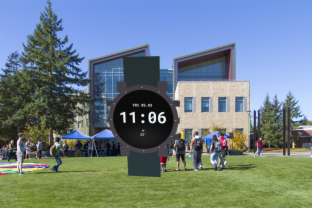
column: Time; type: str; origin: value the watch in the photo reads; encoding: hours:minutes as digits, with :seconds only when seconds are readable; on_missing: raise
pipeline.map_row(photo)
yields 11:06
